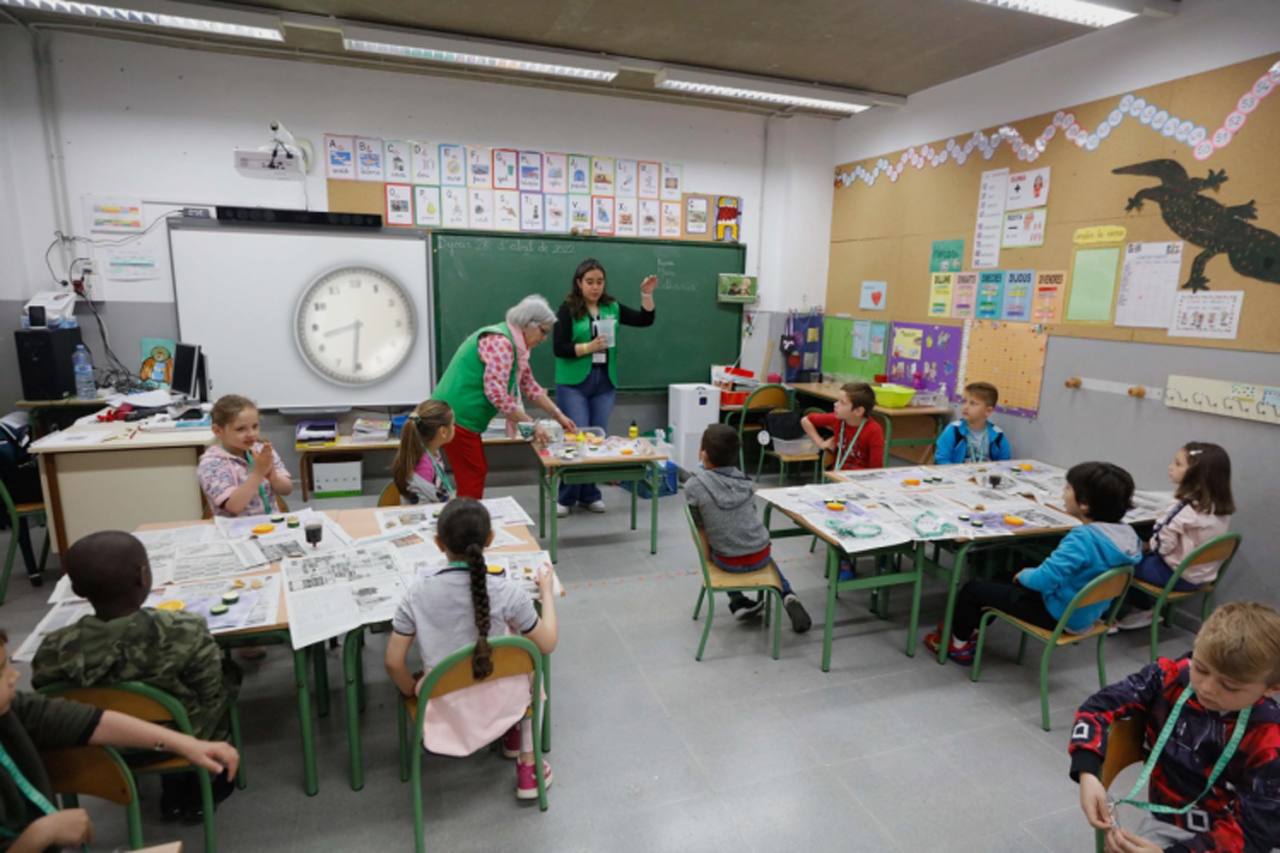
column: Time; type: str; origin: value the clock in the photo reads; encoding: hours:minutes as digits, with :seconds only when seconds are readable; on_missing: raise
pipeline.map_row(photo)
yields 8:31
